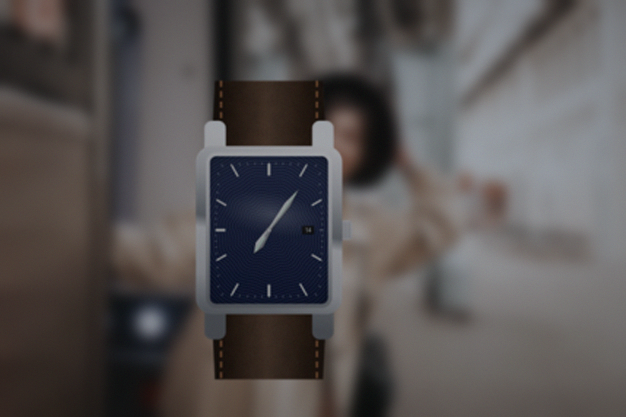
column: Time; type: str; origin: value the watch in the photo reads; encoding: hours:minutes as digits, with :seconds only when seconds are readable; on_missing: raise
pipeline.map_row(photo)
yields 7:06
